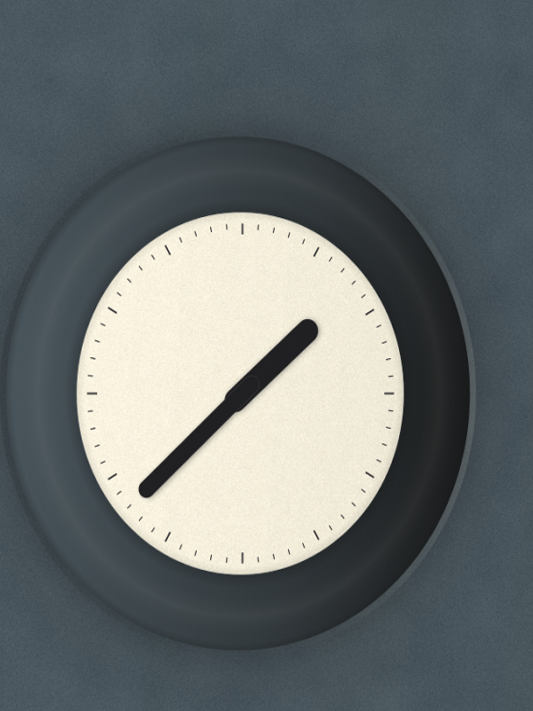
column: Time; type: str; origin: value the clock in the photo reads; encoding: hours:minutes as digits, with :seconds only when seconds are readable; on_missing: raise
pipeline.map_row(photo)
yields 1:38
